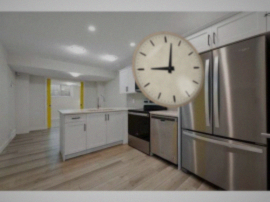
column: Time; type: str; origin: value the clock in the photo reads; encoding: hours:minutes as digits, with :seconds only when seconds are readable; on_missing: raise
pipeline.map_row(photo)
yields 9:02
